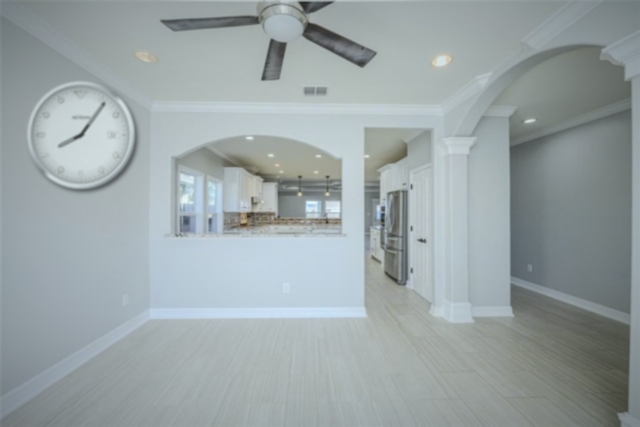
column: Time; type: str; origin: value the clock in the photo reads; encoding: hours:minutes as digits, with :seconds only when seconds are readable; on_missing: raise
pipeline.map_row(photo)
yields 8:06
